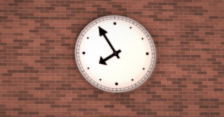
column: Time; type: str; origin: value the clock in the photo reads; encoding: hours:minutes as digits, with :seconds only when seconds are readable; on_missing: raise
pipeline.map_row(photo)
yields 7:55
